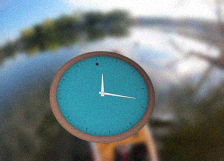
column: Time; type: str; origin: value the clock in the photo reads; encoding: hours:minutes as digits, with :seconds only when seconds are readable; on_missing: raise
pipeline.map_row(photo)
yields 12:18
